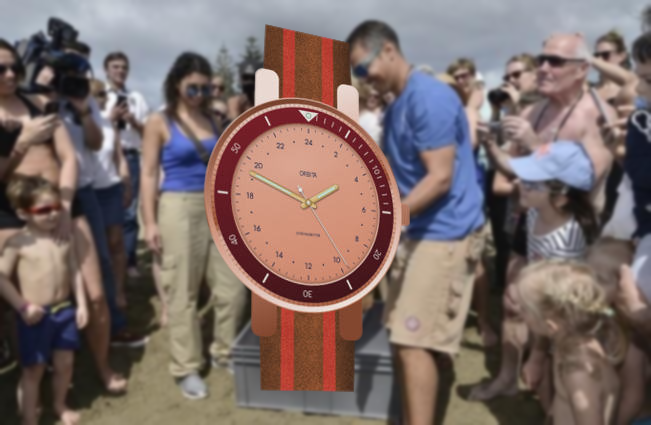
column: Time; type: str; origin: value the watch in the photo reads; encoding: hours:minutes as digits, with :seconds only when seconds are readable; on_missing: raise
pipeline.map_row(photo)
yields 3:48:24
